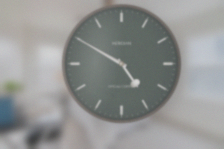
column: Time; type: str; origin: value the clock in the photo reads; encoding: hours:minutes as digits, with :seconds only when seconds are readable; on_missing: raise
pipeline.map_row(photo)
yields 4:50
